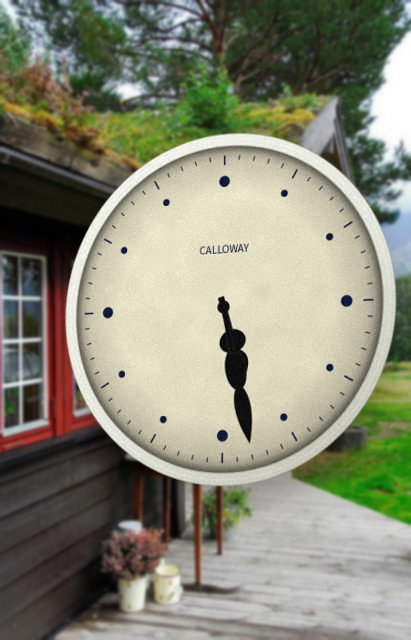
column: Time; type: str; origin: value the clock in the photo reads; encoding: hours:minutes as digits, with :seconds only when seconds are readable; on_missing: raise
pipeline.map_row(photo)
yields 5:28
